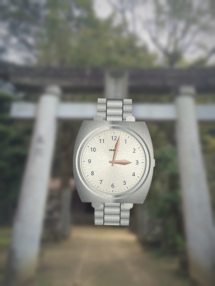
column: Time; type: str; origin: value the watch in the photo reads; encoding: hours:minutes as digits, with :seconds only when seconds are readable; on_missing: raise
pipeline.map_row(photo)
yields 3:02
